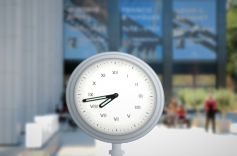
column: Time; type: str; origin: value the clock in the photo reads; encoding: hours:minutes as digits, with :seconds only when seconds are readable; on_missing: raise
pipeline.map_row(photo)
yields 7:43
